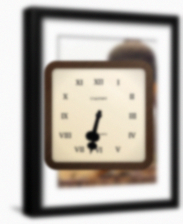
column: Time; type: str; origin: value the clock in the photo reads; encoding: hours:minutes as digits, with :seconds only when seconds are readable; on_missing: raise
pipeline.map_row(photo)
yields 6:32
